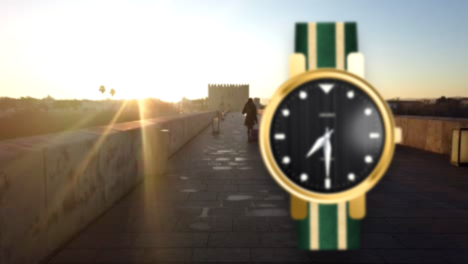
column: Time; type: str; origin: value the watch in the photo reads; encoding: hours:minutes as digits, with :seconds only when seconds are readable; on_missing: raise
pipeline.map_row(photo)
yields 7:30
